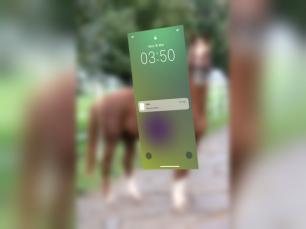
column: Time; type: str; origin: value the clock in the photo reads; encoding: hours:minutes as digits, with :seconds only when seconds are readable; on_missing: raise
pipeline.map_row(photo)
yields 3:50
